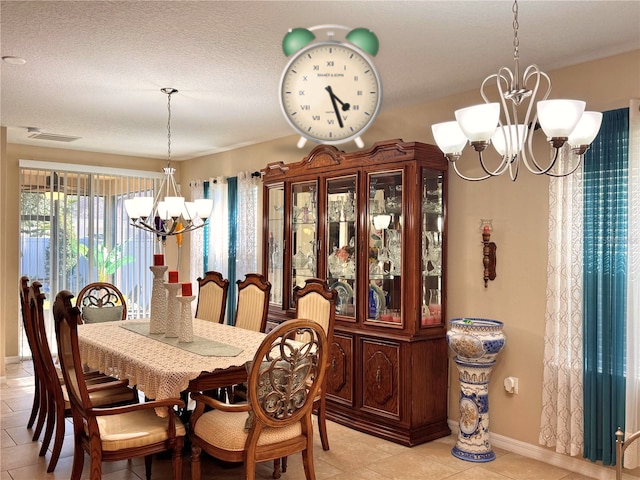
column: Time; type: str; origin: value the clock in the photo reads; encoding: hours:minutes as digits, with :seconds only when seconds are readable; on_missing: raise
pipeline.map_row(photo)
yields 4:27
